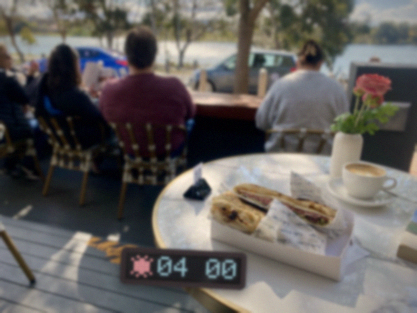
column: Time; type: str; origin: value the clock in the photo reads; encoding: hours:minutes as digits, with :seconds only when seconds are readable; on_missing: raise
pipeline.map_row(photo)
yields 4:00
